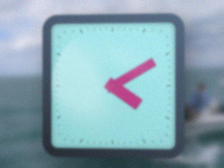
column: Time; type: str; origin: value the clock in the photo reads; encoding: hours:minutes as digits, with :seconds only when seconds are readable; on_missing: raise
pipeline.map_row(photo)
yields 4:10
